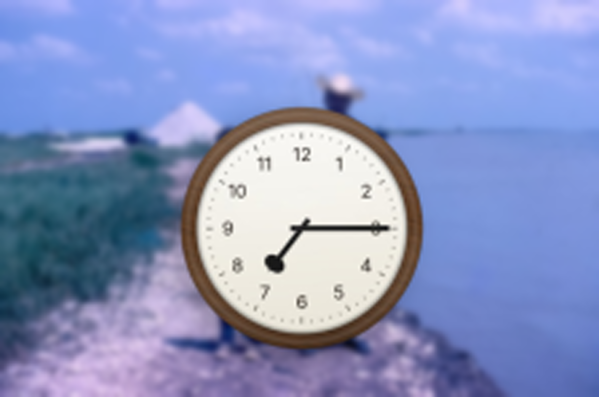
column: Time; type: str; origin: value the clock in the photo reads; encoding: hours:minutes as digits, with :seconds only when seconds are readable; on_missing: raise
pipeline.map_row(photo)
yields 7:15
